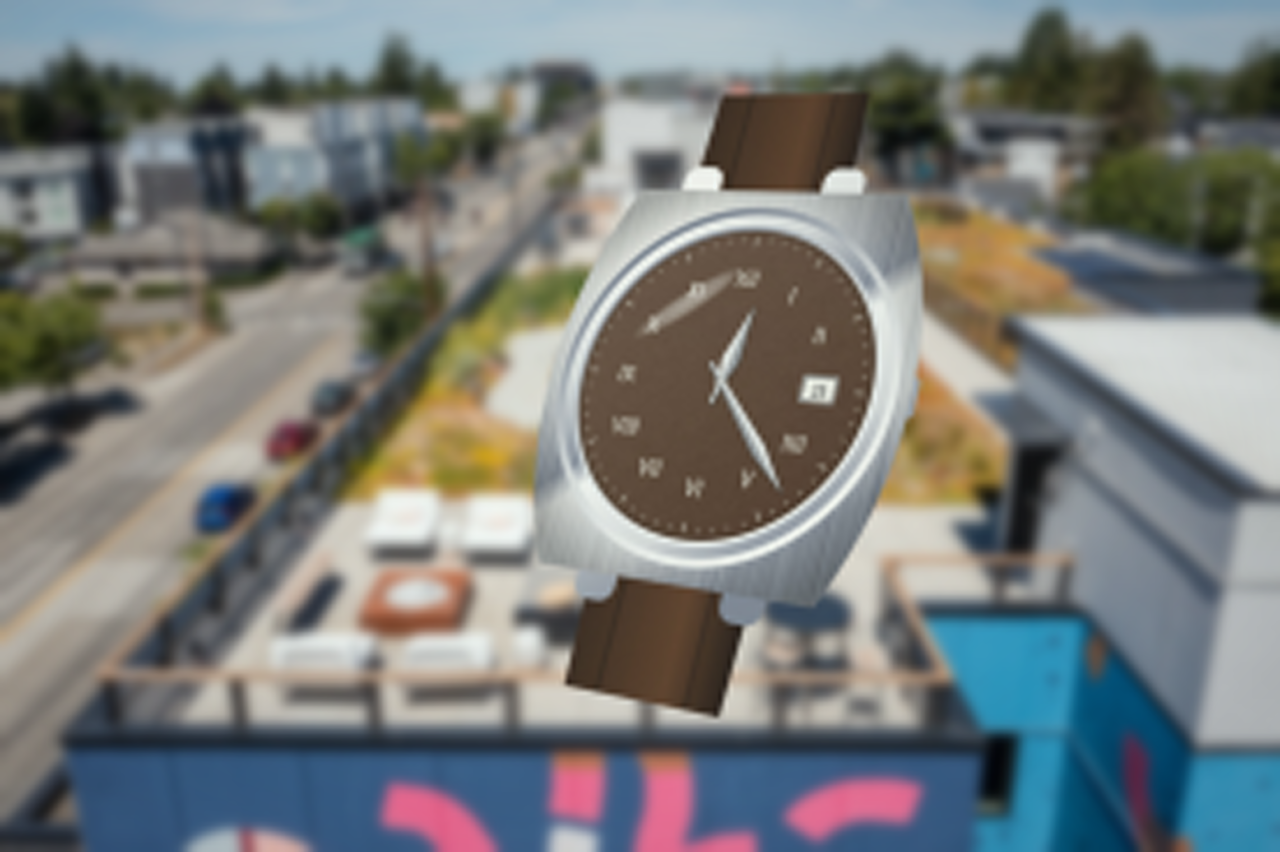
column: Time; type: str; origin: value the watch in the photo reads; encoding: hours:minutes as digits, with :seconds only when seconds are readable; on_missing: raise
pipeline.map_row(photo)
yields 12:23
